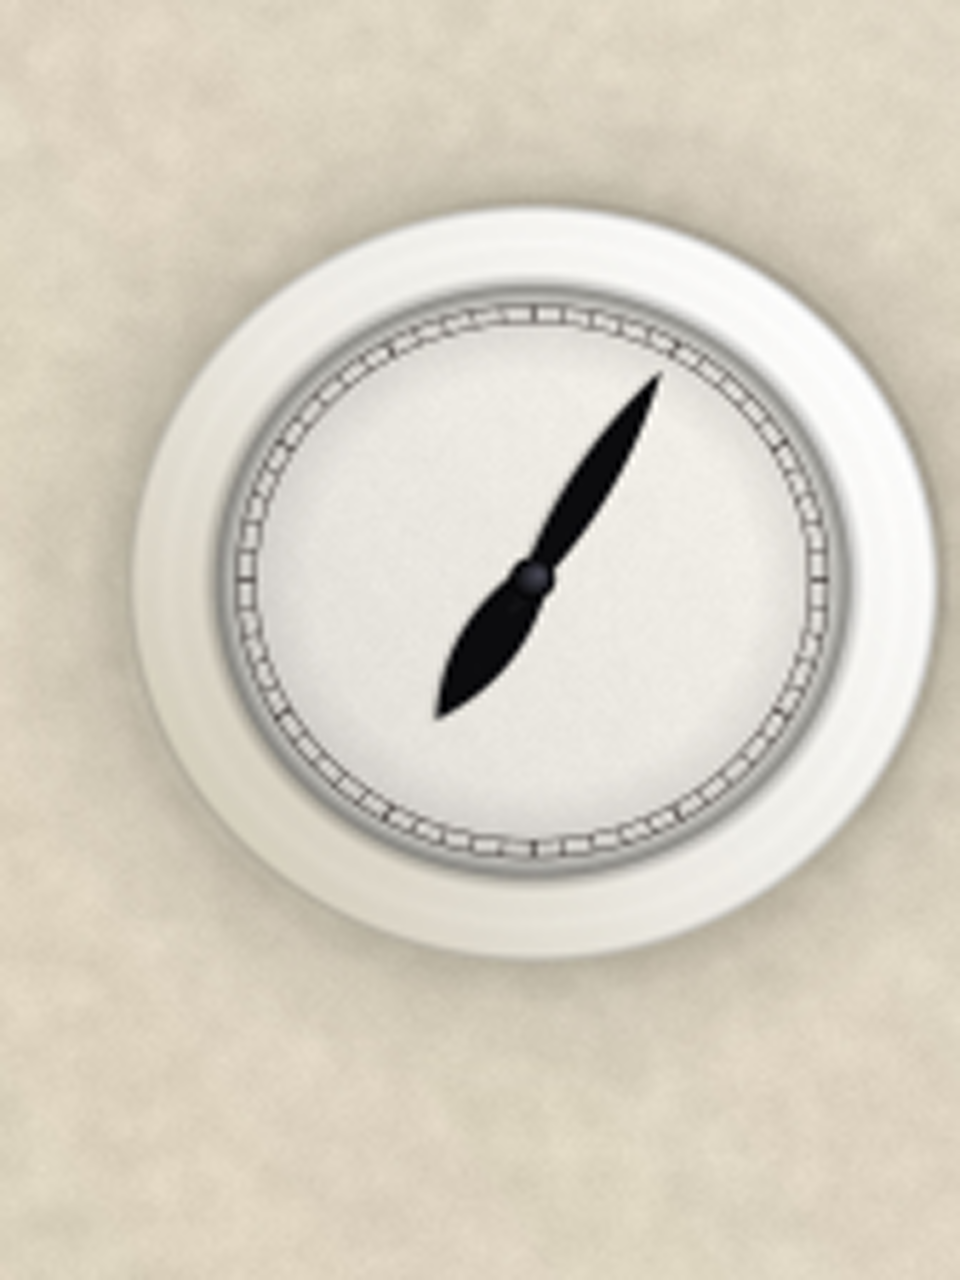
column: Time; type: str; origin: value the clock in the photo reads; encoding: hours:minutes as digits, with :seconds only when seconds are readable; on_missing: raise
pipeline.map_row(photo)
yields 7:05
